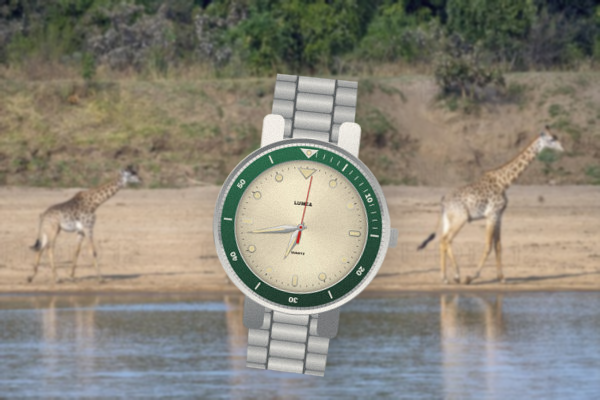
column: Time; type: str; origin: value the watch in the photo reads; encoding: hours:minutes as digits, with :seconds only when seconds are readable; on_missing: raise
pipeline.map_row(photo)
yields 6:43:01
